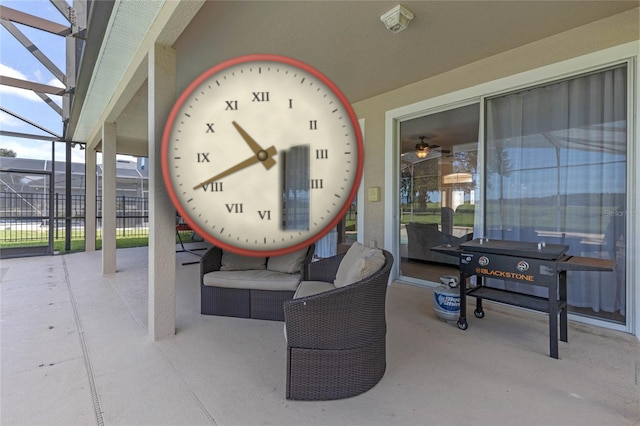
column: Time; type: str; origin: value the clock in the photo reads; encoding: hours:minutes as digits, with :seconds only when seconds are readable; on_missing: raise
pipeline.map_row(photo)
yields 10:41
